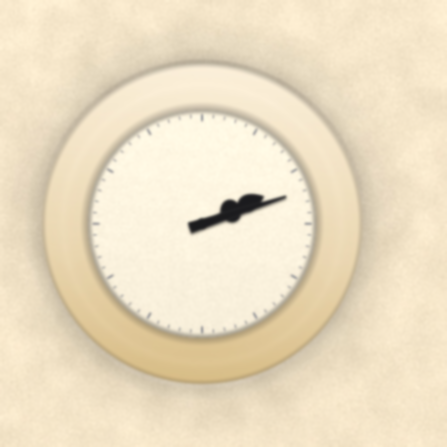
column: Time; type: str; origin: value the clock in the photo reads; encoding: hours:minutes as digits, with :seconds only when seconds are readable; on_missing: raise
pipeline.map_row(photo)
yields 2:12
